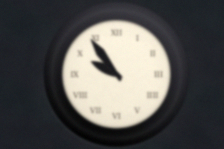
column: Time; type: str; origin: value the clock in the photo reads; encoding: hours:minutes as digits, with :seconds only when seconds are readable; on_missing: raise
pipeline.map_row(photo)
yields 9:54
